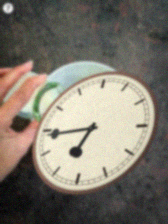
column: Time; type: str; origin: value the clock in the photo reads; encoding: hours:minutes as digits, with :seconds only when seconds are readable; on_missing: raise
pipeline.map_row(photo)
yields 6:44
